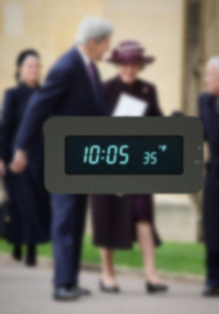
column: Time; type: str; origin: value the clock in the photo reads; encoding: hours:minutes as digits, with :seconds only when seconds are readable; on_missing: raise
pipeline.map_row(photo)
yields 10:05
